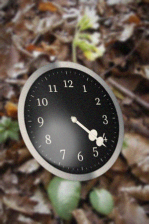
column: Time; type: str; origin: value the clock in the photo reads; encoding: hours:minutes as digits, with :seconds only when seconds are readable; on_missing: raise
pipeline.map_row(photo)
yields 4:22
